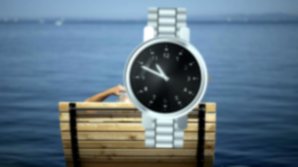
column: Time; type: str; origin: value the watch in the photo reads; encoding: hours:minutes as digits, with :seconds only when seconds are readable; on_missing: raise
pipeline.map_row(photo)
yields 10:49
